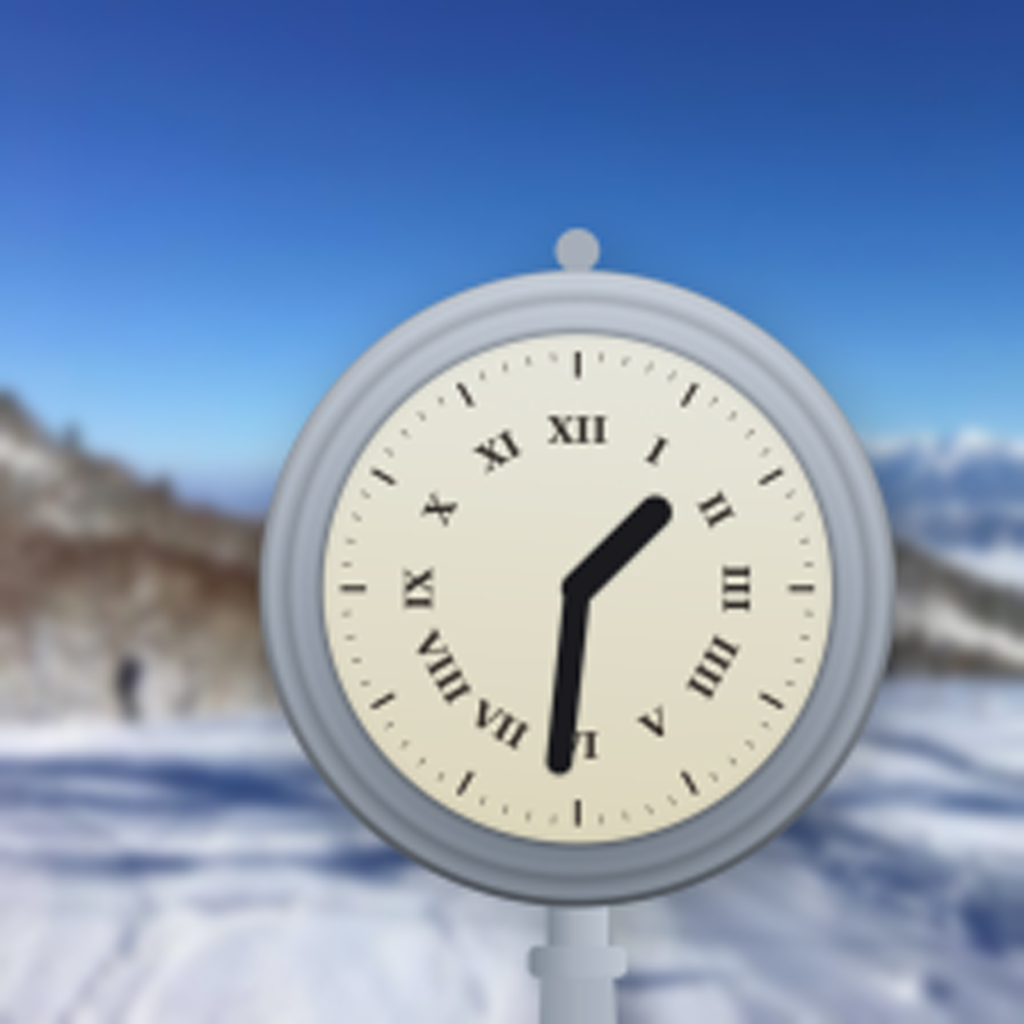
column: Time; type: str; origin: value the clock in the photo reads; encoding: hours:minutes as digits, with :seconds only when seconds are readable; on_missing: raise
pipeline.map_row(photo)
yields 1:31
